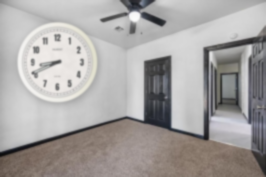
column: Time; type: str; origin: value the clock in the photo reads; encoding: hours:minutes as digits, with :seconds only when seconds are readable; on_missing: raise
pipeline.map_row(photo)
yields 8:41
